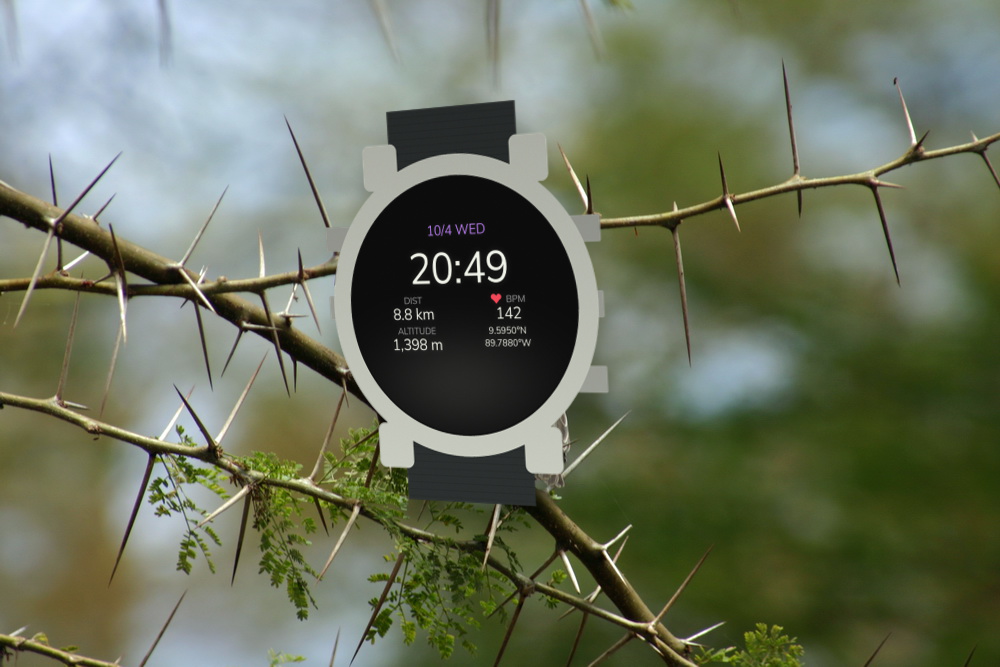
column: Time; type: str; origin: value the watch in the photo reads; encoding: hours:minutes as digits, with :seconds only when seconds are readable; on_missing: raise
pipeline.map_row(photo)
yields 20:49
